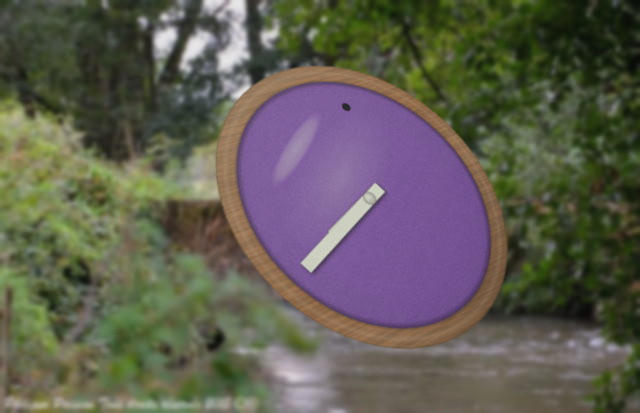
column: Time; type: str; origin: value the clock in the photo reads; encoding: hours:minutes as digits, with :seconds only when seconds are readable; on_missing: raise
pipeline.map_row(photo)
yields 7:38
